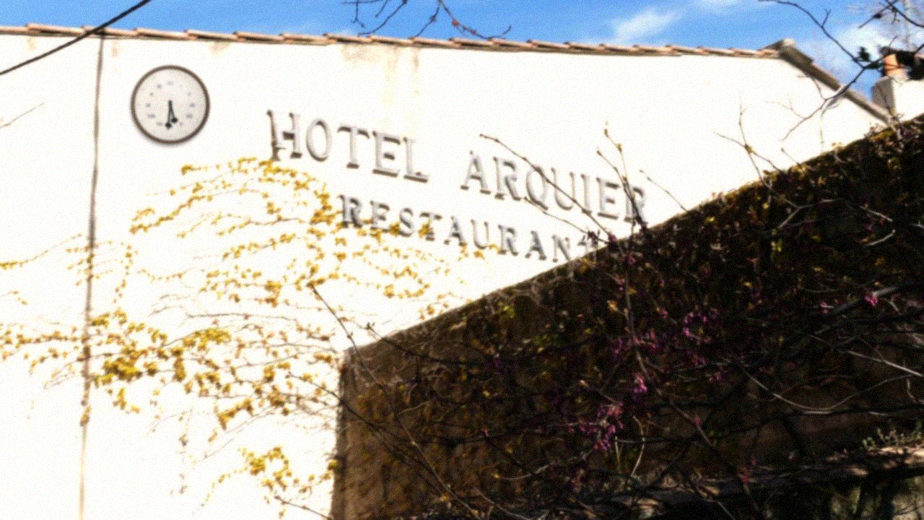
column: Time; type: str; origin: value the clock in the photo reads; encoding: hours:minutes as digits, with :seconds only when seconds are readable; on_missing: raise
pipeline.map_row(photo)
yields 5:31
